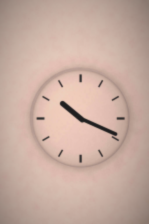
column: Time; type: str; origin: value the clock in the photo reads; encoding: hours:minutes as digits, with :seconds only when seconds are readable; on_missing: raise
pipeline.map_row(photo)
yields 10:19
